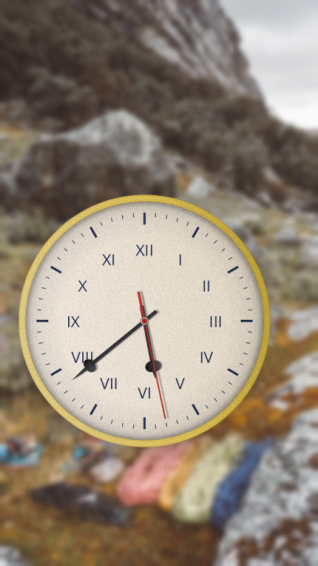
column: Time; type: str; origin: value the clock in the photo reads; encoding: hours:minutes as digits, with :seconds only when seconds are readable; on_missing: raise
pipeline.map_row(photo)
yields 5:38:28
